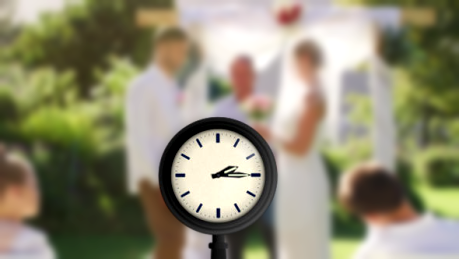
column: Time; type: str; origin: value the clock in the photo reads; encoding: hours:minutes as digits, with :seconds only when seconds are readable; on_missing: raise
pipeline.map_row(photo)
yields 2:15
